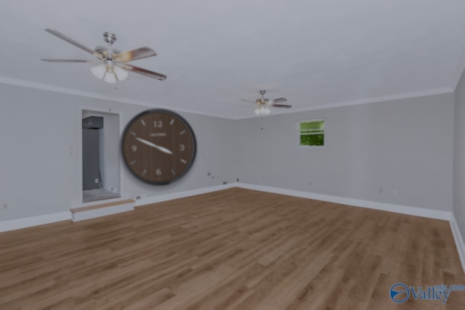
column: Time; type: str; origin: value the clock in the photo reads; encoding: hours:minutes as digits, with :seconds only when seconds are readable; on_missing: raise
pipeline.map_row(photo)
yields 3:49
